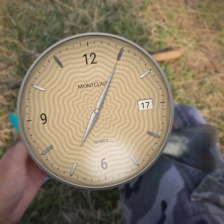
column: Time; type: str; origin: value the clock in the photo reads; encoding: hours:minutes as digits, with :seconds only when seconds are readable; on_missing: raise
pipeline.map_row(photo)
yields 7:05
